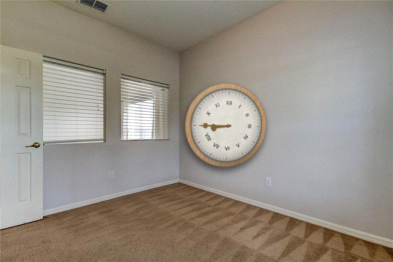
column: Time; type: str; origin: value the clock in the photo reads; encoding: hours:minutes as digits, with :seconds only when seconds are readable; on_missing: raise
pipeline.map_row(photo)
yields 8:45
